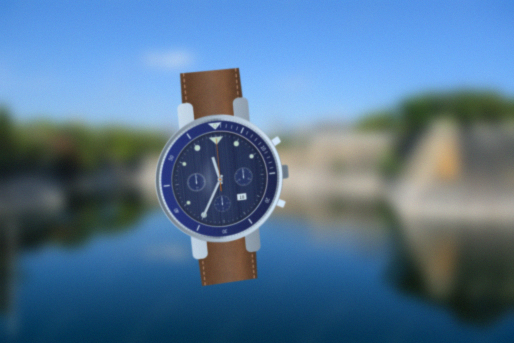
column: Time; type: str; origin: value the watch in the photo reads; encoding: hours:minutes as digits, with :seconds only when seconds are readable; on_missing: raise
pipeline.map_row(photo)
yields 11:35
